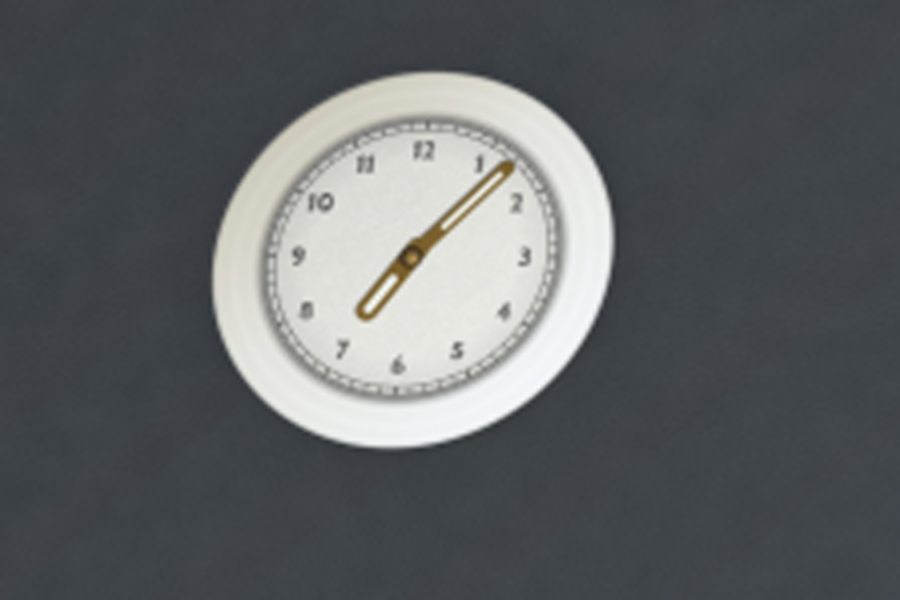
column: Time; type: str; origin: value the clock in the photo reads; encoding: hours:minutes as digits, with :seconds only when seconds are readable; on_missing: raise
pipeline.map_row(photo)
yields 7:07
